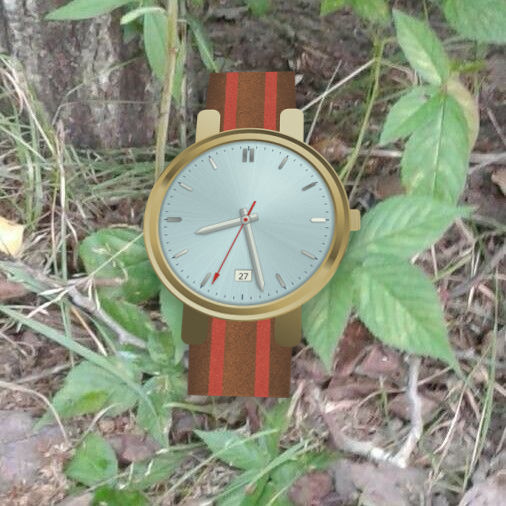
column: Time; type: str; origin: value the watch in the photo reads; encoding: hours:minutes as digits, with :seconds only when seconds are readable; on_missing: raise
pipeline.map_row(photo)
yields 8:27:34
